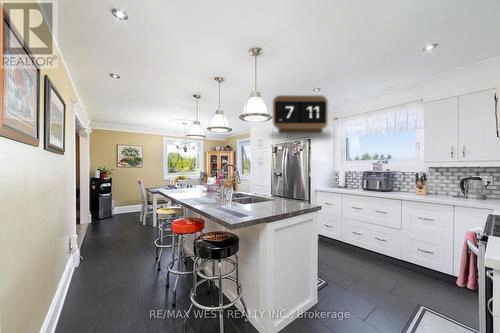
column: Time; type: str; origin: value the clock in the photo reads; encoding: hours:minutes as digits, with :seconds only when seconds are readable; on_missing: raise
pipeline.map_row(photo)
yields 7:11
